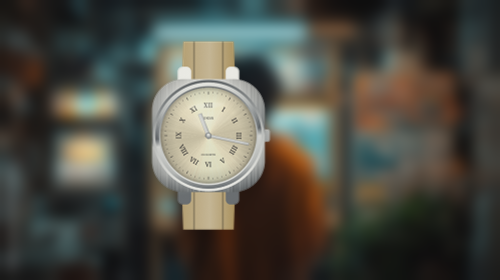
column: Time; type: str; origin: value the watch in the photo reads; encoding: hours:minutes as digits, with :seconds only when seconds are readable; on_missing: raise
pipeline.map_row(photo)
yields 11:17
